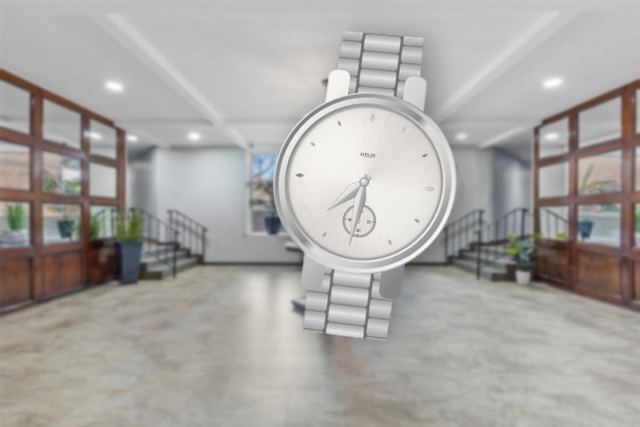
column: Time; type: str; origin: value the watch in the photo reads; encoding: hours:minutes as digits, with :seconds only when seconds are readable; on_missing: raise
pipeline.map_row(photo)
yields 7:31
